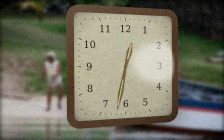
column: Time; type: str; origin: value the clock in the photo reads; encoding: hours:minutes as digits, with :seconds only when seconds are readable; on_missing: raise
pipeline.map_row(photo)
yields 12:32
